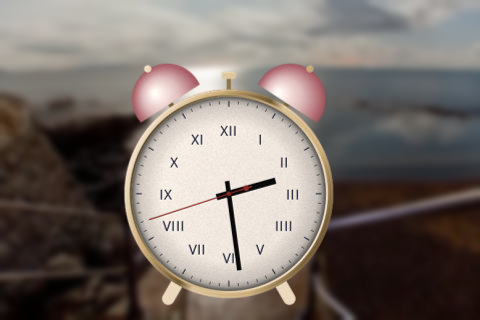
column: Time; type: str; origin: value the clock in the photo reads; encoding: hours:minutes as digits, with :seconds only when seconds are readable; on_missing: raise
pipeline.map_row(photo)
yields 2:28:42
